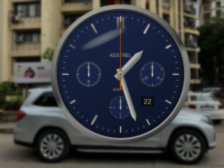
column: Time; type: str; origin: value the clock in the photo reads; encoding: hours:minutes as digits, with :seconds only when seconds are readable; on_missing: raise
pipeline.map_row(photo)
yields 1:27
